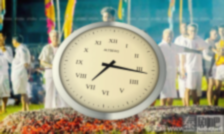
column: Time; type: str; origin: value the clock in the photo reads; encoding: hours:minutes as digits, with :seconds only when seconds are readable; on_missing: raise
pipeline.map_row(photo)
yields 7:16
